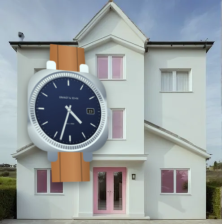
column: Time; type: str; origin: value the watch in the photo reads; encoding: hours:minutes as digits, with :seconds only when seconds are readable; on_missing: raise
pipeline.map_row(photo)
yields 4:33
